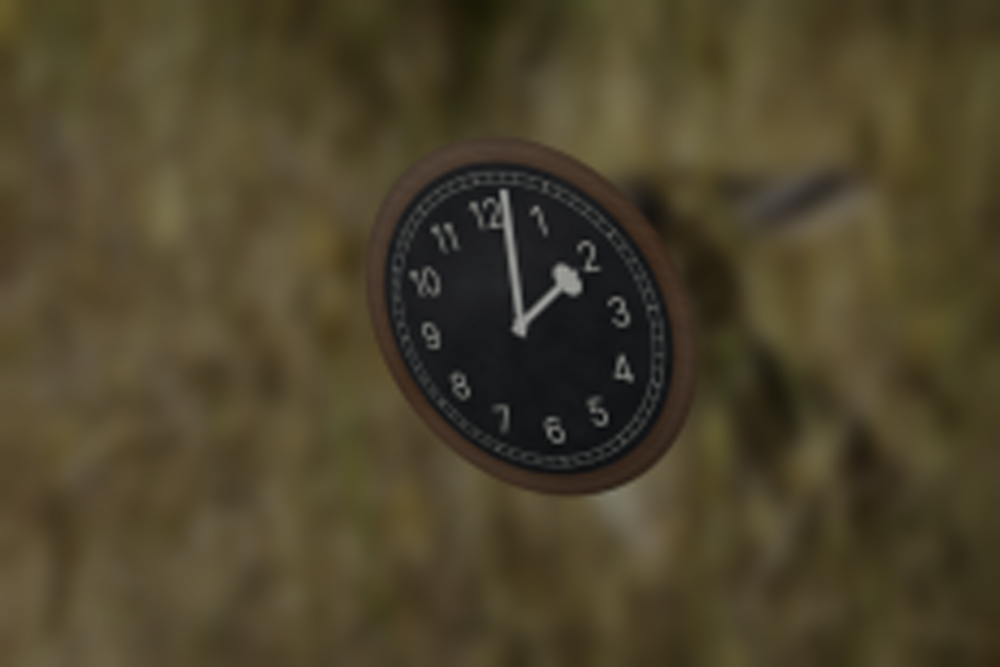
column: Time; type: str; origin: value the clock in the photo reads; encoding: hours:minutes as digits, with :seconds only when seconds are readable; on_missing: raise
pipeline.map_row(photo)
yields 2:02
